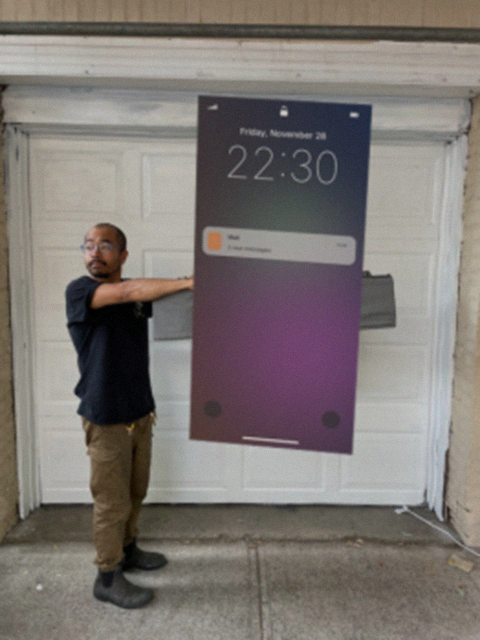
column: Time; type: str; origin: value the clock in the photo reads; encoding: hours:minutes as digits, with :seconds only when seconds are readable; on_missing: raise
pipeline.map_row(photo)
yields 22:30
